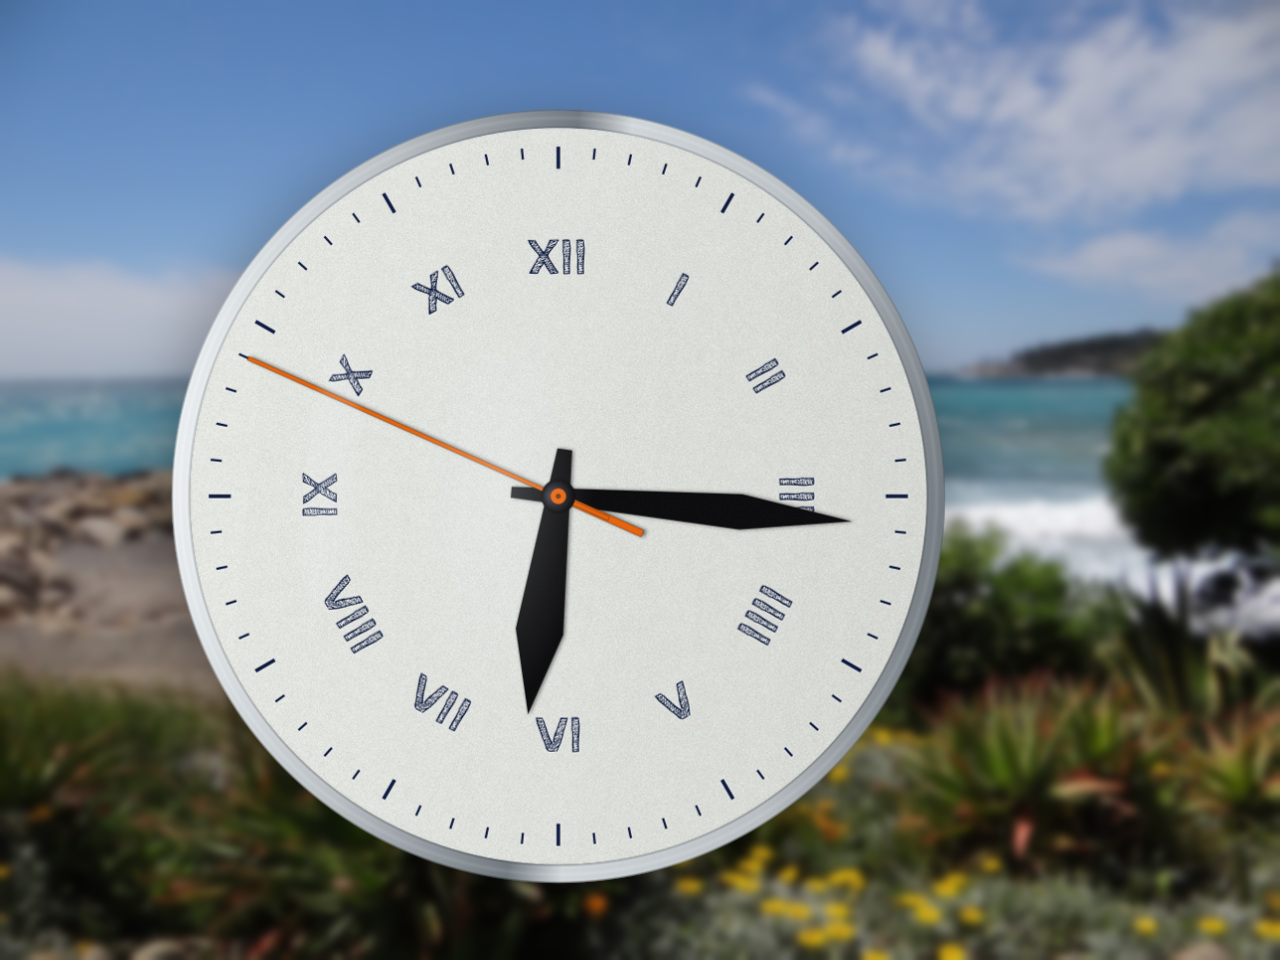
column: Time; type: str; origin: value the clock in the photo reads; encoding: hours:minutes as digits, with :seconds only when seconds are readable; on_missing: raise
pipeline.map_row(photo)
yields 6:15:49
